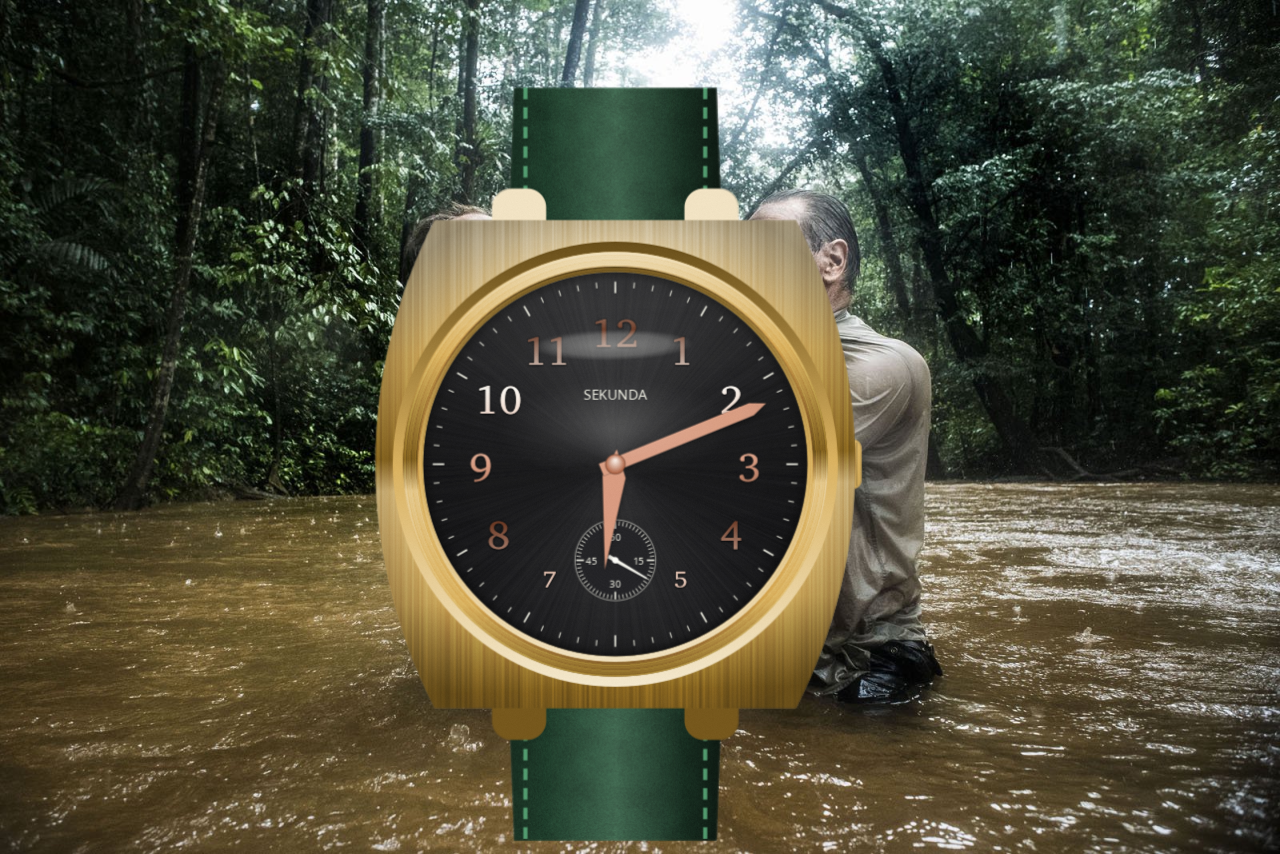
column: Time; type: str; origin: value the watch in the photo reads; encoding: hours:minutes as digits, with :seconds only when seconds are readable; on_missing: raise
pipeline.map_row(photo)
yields 6:11:20
